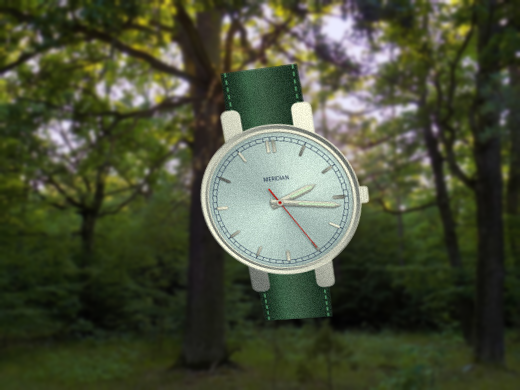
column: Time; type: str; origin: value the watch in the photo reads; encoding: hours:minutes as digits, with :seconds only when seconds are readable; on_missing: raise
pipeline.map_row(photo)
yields 2:16:25
